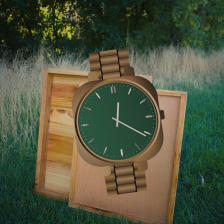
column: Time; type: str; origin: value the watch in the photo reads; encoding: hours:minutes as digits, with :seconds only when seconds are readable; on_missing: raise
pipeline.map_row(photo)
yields 12:21
